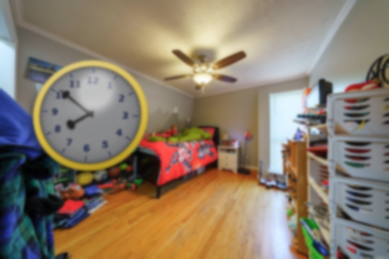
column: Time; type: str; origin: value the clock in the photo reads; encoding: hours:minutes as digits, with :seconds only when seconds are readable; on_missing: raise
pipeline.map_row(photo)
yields 7:51
